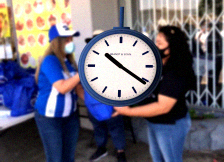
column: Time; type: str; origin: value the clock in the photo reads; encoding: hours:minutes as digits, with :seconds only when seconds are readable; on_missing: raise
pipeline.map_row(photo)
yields 10:21
